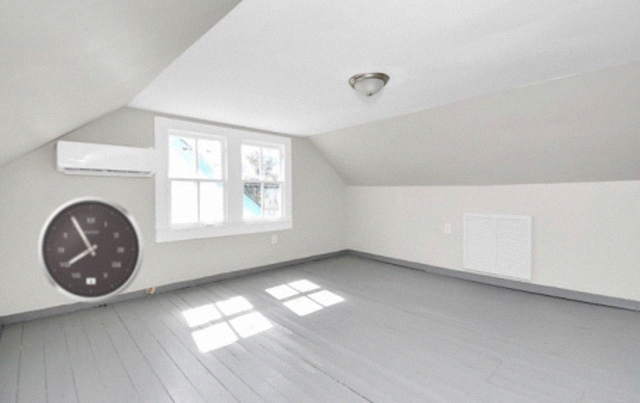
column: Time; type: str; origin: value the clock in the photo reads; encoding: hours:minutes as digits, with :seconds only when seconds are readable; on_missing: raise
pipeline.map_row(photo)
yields 7:55
